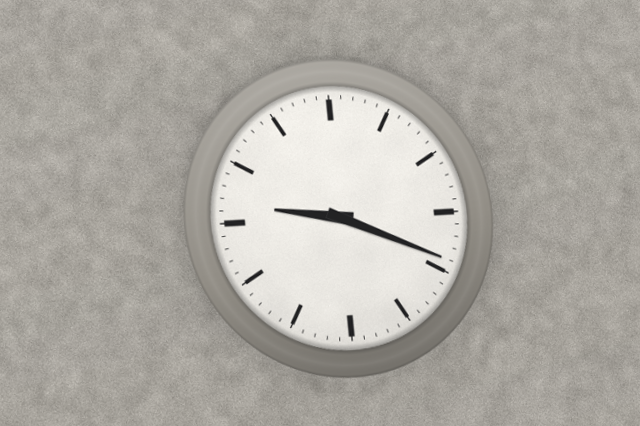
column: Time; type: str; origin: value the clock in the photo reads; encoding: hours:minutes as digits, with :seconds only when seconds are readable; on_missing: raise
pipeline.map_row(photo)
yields 9:19
